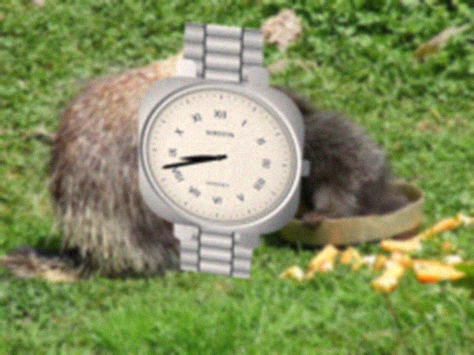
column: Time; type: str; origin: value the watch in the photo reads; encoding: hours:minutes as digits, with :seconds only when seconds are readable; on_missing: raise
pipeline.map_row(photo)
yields 8:42
